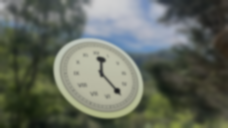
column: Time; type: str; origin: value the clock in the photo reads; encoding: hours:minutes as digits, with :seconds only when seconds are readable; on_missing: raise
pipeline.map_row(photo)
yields 12:25
